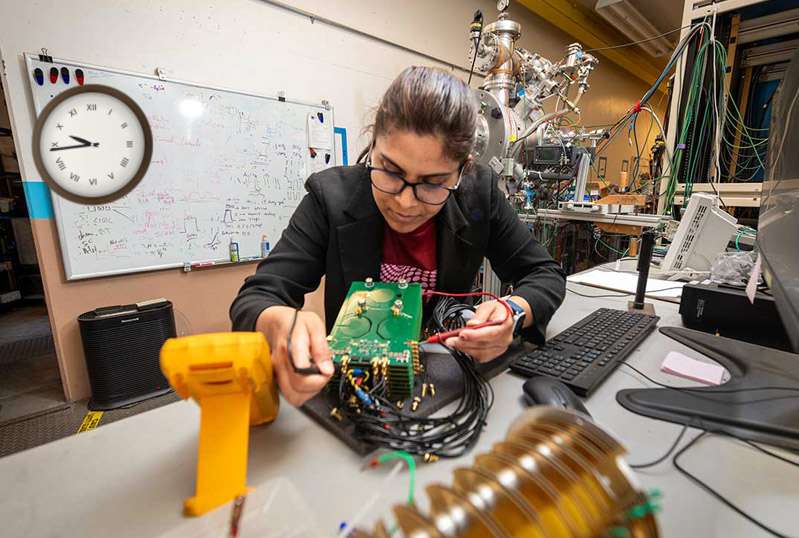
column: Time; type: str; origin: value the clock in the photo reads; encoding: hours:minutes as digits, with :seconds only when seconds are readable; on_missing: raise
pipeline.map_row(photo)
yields 9:44
